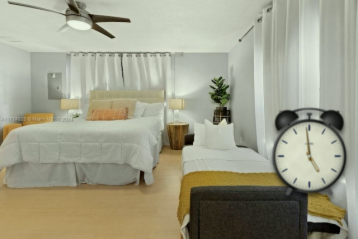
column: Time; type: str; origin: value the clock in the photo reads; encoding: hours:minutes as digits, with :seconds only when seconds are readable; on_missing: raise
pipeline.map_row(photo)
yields 4:59
